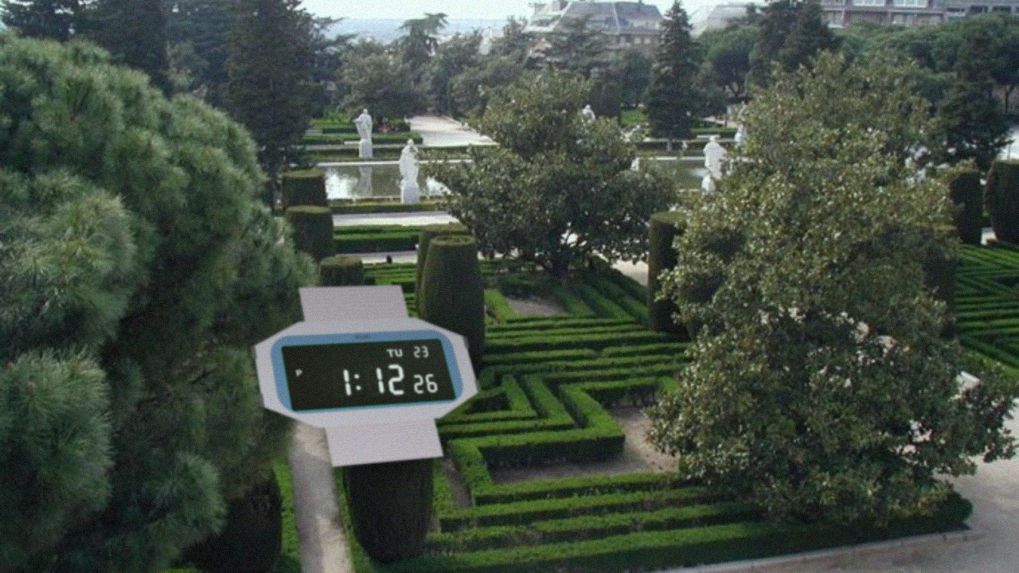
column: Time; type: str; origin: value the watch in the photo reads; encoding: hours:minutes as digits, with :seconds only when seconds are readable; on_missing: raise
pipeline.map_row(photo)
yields 1:12:26
